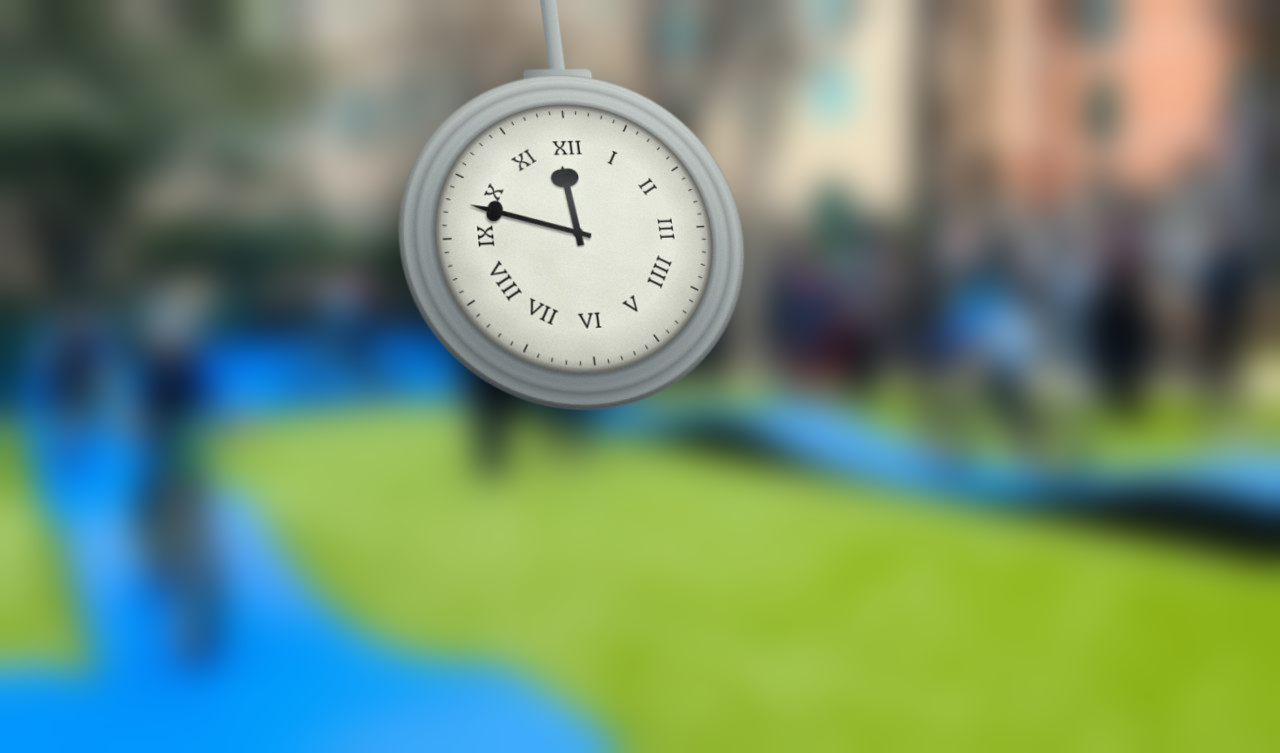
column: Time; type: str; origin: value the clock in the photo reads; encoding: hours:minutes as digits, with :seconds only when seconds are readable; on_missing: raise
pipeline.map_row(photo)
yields 11:48
